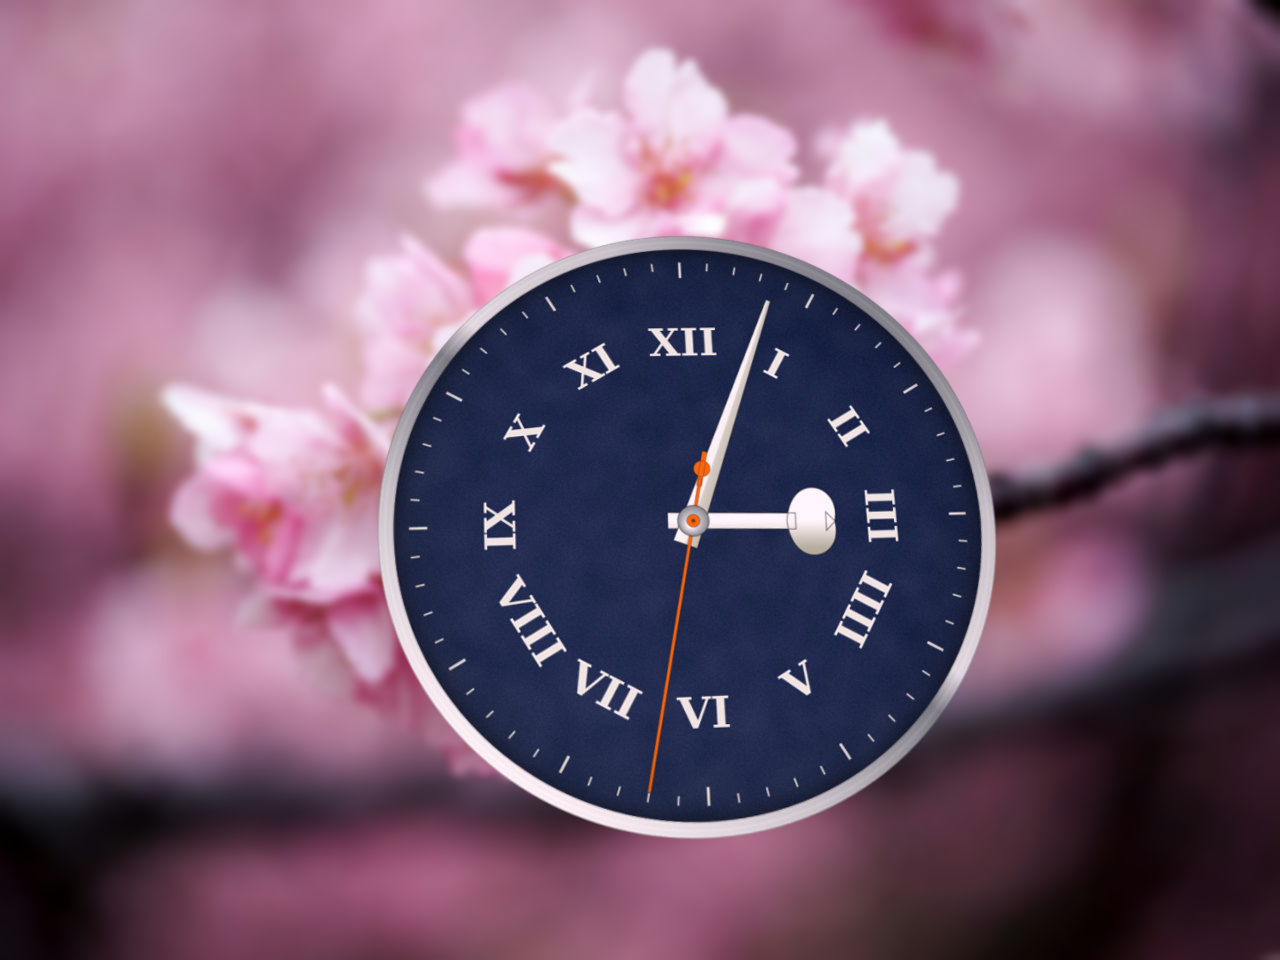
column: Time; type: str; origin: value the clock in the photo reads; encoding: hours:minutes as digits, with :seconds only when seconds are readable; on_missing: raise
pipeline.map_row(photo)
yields 3:03:32
